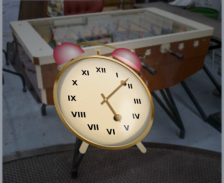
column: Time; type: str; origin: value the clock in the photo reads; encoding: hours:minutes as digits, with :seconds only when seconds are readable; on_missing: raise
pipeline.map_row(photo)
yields 5:08
